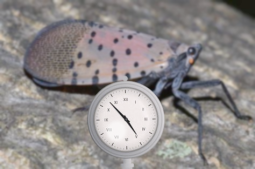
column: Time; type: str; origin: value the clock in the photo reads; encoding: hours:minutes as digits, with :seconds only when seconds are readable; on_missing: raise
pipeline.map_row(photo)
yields 4:53
